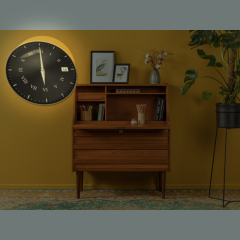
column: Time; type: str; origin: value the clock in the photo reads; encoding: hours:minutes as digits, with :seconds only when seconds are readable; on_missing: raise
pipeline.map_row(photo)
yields 6:00
